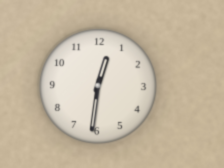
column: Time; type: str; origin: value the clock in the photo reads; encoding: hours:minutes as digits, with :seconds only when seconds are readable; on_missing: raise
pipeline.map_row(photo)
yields 12:31
